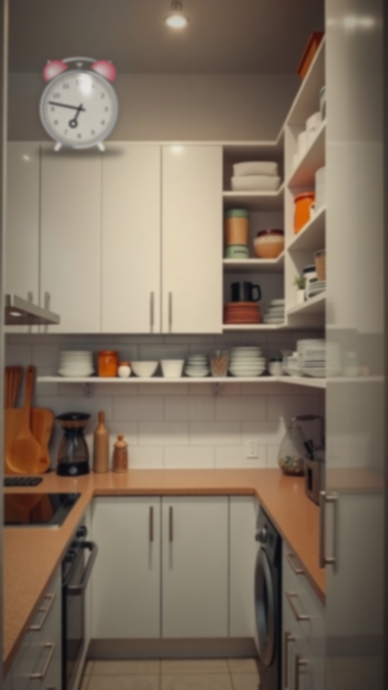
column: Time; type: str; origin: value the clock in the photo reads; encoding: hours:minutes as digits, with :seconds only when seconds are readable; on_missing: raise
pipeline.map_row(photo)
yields 6:47
